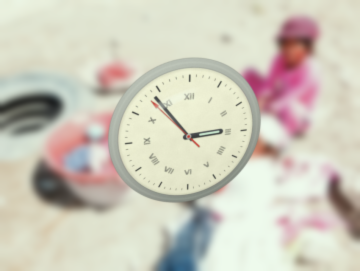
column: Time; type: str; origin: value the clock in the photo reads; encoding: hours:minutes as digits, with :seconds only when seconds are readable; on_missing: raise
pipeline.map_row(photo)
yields 2:53:53
